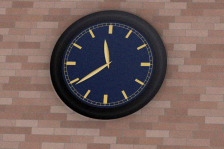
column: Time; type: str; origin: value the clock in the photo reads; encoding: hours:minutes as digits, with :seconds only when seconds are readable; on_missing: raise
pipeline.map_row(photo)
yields 11:39
